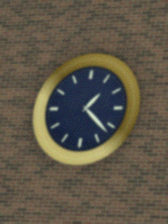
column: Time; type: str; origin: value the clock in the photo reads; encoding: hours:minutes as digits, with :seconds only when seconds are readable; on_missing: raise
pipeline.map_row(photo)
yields 1:22
